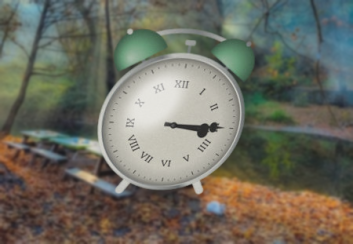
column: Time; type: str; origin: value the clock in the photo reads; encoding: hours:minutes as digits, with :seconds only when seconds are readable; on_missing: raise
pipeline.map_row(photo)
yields 3:15
